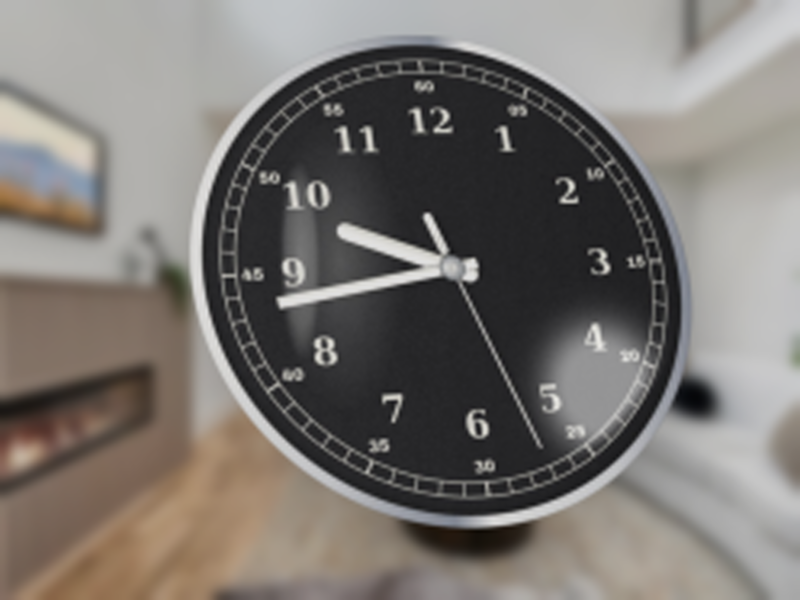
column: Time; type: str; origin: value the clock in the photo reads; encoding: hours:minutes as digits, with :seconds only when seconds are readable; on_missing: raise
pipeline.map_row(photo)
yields 9:43:27
